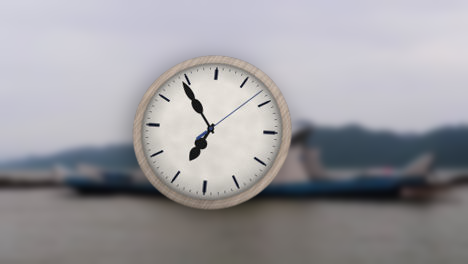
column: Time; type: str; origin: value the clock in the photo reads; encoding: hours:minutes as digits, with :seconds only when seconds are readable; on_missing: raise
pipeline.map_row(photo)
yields 6:54:08
